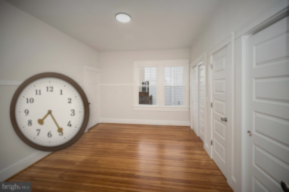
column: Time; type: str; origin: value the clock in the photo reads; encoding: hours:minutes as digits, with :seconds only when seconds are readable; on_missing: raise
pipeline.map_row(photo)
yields 7:25
